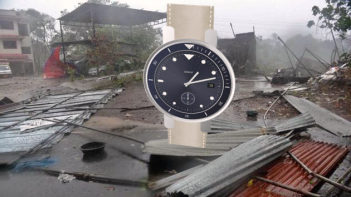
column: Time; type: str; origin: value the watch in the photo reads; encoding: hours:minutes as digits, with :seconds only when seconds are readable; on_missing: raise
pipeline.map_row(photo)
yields 1:12
